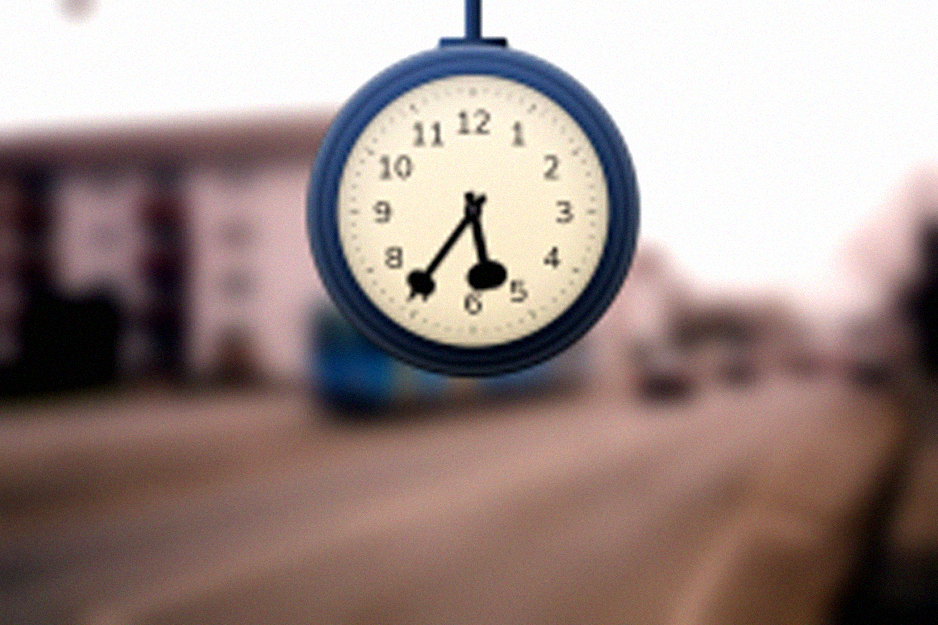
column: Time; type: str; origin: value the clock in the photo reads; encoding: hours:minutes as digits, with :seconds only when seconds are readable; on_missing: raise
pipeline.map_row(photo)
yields 5:36
